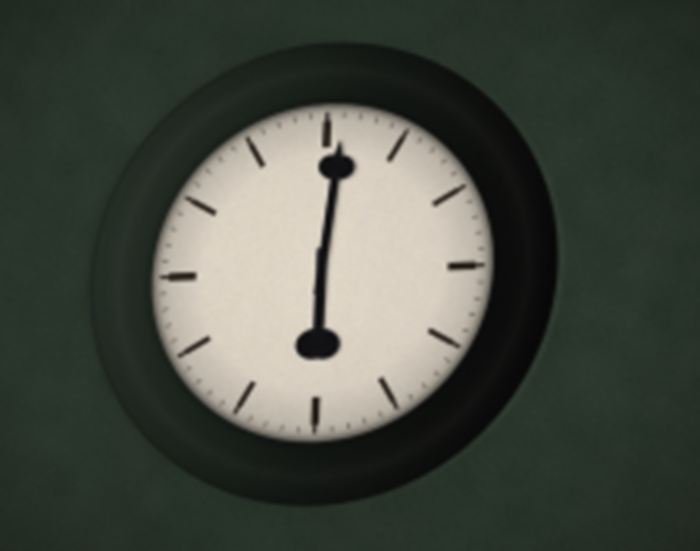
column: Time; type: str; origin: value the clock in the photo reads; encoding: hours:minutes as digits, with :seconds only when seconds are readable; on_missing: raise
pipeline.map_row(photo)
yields 6:01
